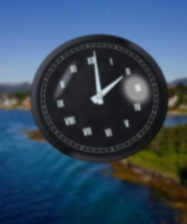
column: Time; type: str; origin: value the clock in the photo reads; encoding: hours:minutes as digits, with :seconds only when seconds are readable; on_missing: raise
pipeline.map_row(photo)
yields 2:01
